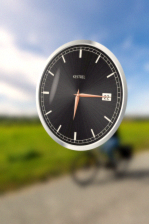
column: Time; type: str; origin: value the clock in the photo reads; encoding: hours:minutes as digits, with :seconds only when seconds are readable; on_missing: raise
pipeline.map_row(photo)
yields 6:15
